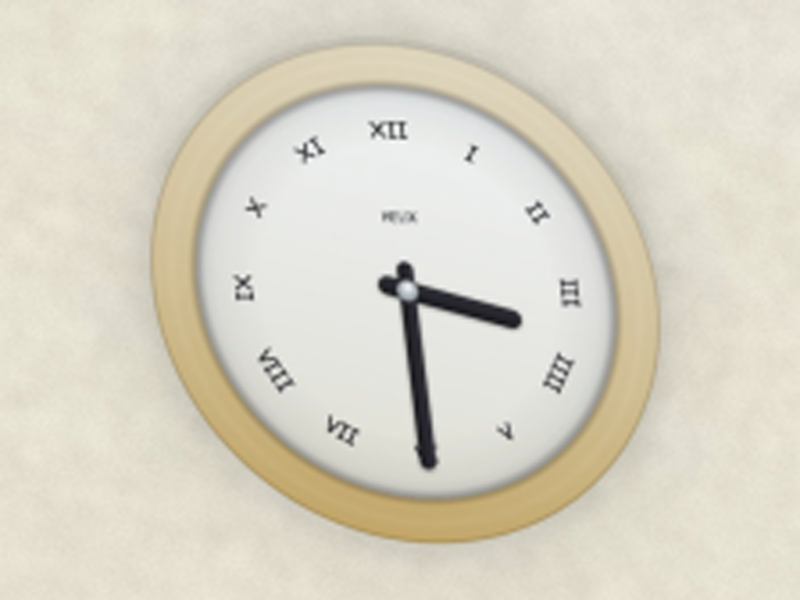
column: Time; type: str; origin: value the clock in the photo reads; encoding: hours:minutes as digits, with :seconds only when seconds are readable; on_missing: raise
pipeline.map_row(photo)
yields 3:30
